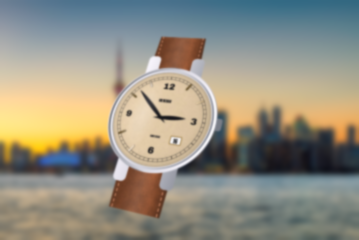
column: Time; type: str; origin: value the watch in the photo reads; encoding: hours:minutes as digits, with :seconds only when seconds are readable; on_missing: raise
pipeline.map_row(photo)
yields 2:52
